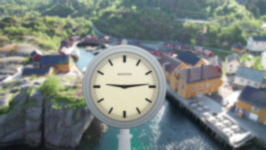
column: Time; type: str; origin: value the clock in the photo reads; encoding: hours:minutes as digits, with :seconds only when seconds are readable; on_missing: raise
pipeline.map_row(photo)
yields 9:14
